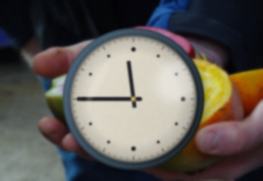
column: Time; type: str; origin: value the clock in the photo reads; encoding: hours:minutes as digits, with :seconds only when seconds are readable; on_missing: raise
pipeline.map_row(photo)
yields 11:45
